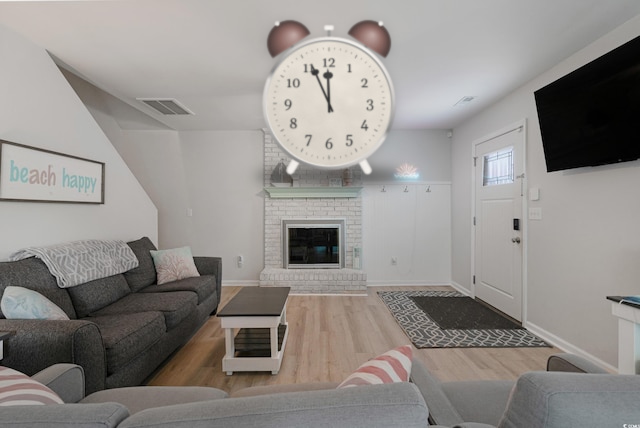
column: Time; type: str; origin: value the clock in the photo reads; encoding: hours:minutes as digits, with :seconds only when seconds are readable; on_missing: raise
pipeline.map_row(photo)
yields 11:56
